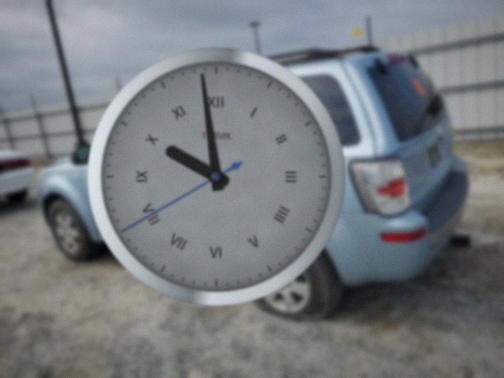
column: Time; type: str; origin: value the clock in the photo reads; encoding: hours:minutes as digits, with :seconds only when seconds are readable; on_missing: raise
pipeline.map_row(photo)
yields 9:58:40
